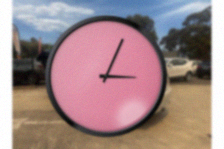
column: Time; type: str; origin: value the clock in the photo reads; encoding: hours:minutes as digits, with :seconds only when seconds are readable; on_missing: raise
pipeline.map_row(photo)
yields 3:04
